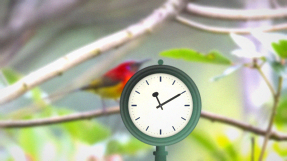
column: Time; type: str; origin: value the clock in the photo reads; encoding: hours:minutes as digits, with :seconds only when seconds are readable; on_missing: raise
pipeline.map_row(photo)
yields 11:10
